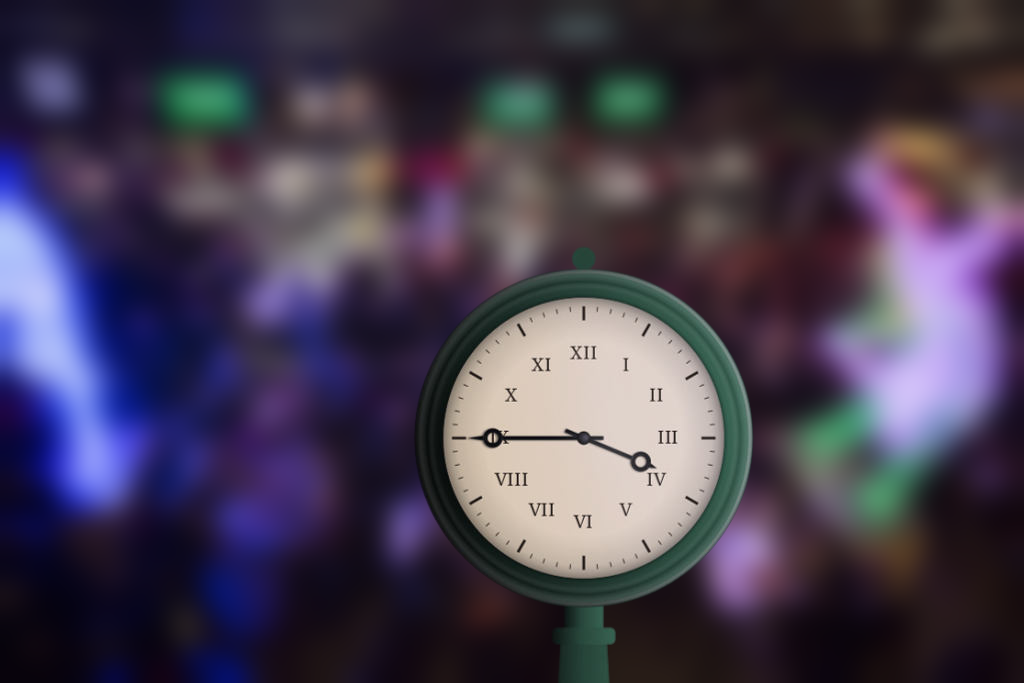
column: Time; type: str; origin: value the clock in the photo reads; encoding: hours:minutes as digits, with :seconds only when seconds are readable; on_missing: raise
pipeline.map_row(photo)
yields 3:45
